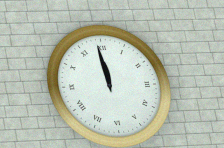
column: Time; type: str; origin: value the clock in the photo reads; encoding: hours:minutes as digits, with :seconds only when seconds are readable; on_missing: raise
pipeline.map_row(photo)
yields 11:59
